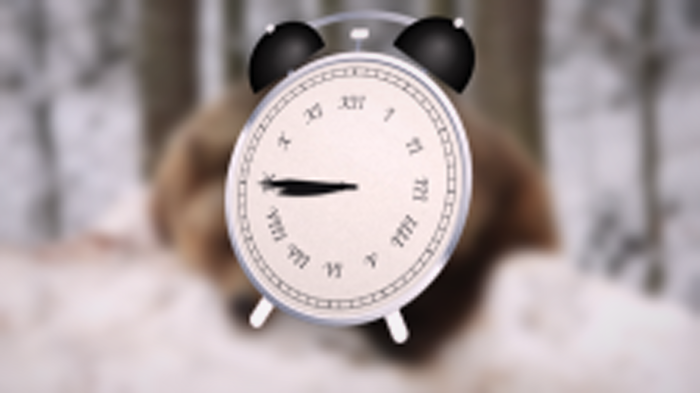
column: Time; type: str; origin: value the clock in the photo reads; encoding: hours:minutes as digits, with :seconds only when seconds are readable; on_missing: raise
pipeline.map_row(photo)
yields 8:45
